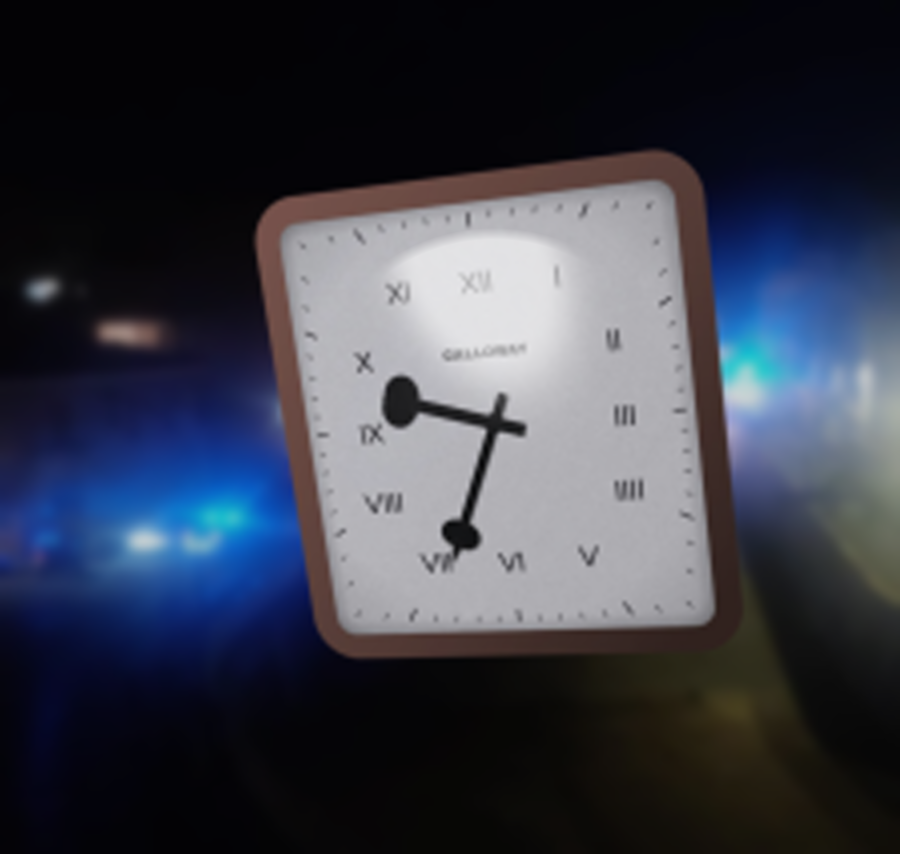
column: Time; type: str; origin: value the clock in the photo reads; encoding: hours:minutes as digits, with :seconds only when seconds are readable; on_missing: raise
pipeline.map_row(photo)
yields 9:34
